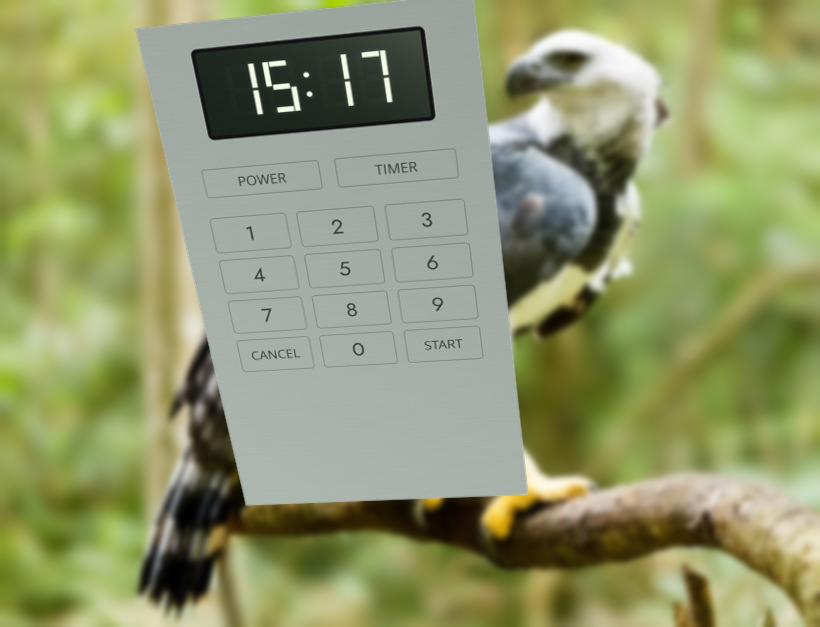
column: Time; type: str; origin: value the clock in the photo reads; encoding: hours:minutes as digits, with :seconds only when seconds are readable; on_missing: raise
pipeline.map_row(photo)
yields 15:17
